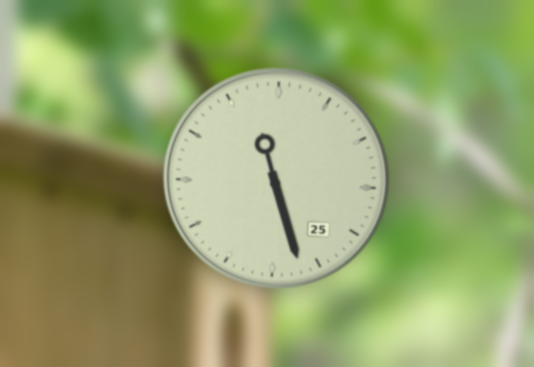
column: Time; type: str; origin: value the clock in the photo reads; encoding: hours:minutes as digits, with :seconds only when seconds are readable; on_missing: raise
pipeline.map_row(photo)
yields 11:27
